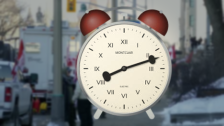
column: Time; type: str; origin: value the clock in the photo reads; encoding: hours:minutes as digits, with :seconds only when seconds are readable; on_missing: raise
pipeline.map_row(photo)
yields 8:12
